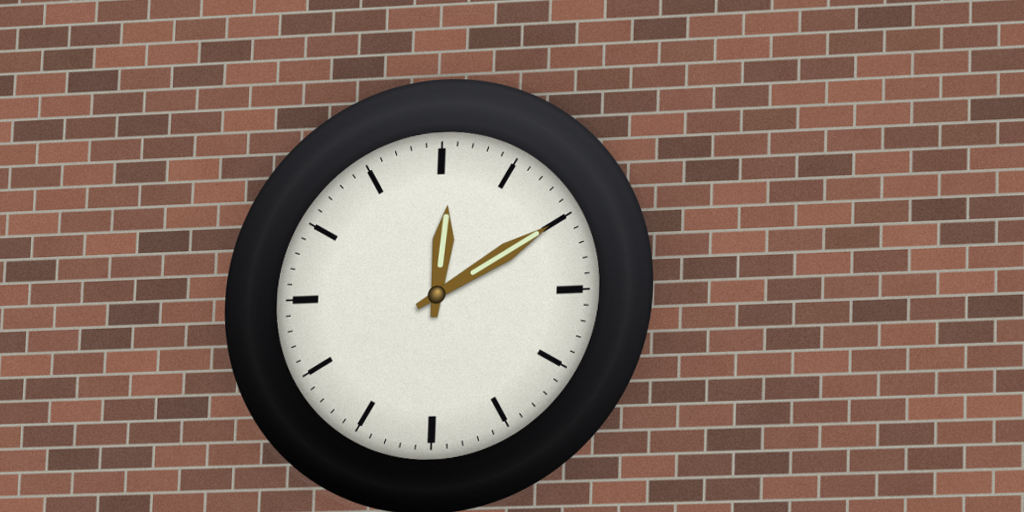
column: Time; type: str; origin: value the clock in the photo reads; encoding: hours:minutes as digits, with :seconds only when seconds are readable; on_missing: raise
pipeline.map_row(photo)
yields 12:10
